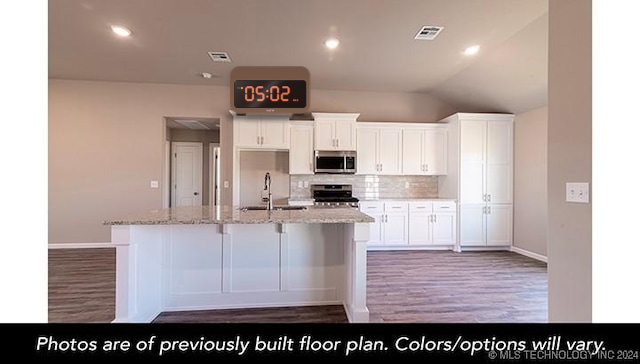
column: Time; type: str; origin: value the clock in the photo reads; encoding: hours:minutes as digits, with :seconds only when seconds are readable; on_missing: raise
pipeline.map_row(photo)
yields 5:02
